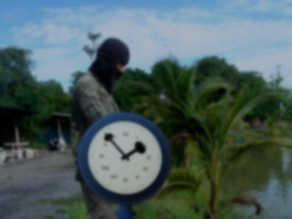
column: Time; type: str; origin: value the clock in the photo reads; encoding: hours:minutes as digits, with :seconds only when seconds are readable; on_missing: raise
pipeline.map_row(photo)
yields 1:53
